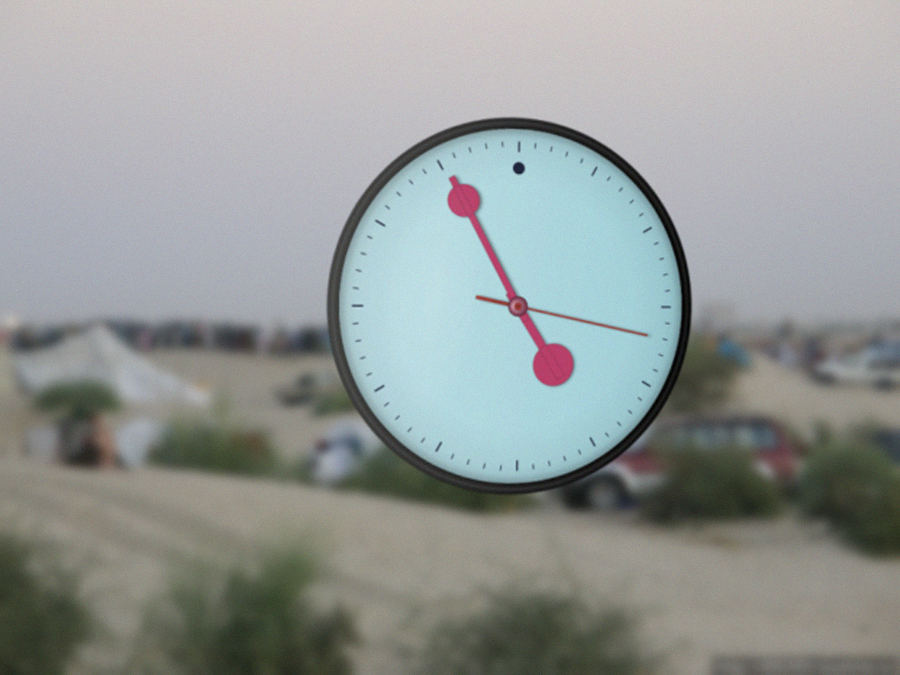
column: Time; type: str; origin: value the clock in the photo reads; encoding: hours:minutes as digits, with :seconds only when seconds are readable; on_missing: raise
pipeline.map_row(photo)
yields 4:55:17
